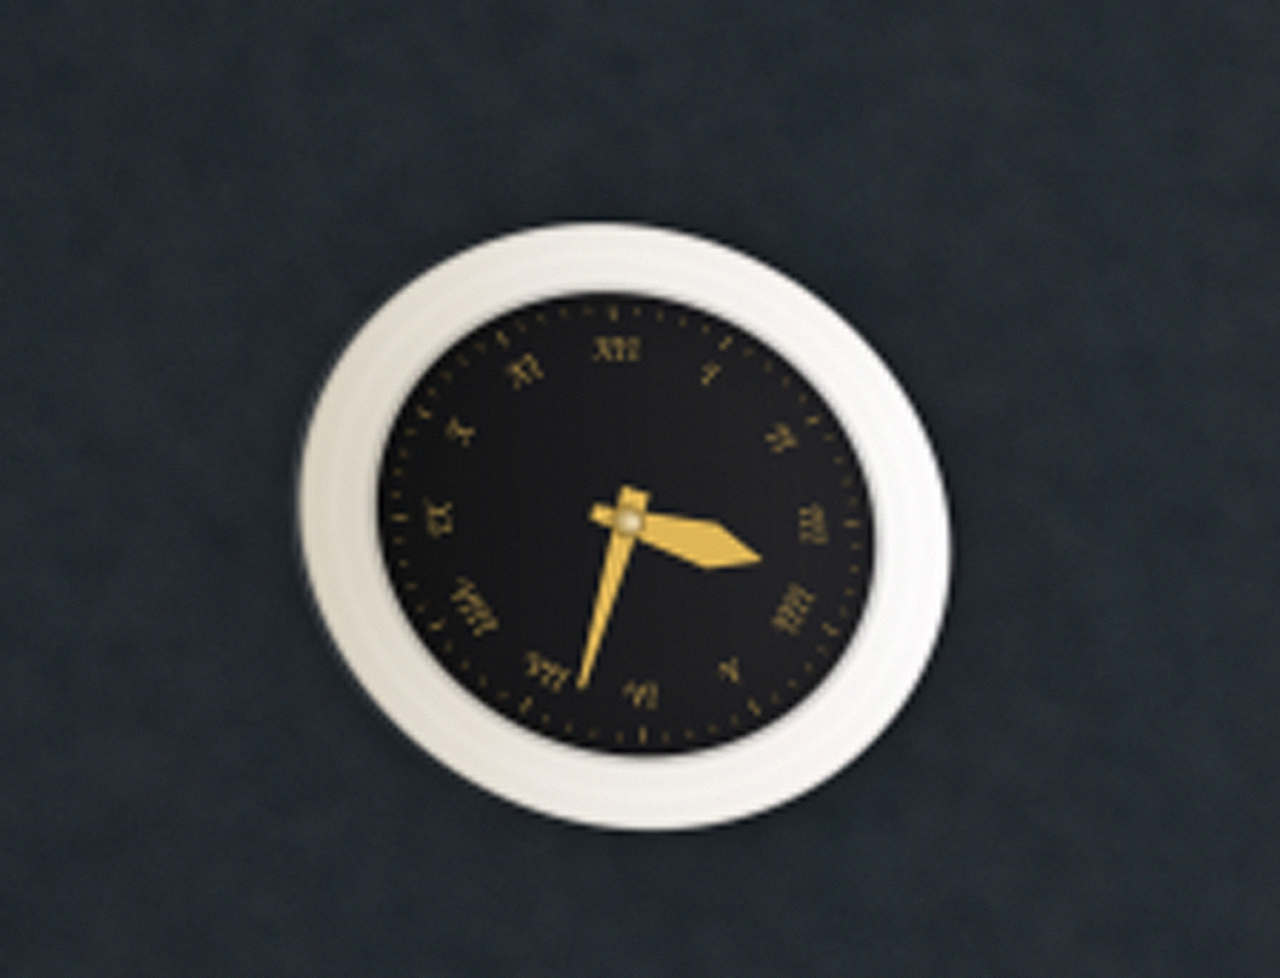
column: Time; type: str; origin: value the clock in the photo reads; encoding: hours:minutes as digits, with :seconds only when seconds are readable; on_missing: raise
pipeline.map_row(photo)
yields 3:33
